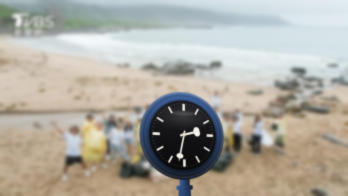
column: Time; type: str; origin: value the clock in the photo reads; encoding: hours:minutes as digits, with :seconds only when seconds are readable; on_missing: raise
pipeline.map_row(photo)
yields 2:32
